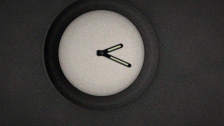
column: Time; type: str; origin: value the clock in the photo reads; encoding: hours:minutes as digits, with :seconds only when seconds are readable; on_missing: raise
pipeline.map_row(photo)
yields 2:19
